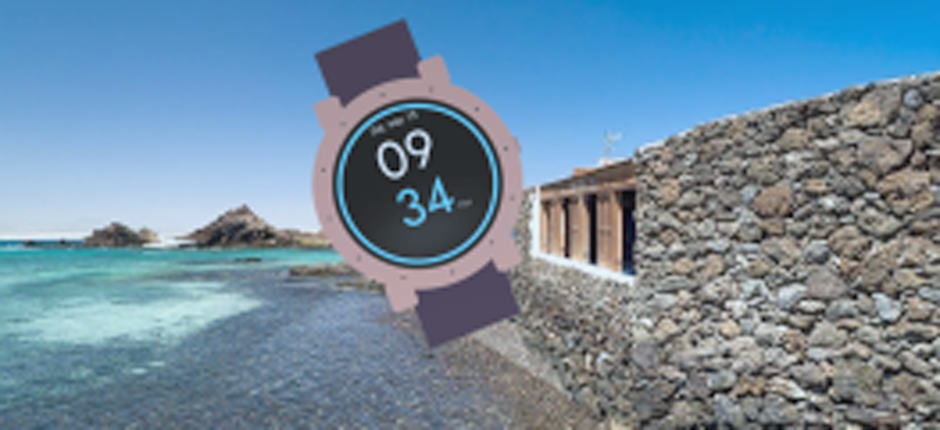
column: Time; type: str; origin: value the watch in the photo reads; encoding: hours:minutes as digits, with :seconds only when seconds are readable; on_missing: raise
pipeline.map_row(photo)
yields 9:34
